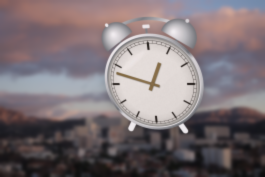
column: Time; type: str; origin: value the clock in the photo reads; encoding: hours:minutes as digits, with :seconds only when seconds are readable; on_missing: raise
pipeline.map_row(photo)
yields 12:48
